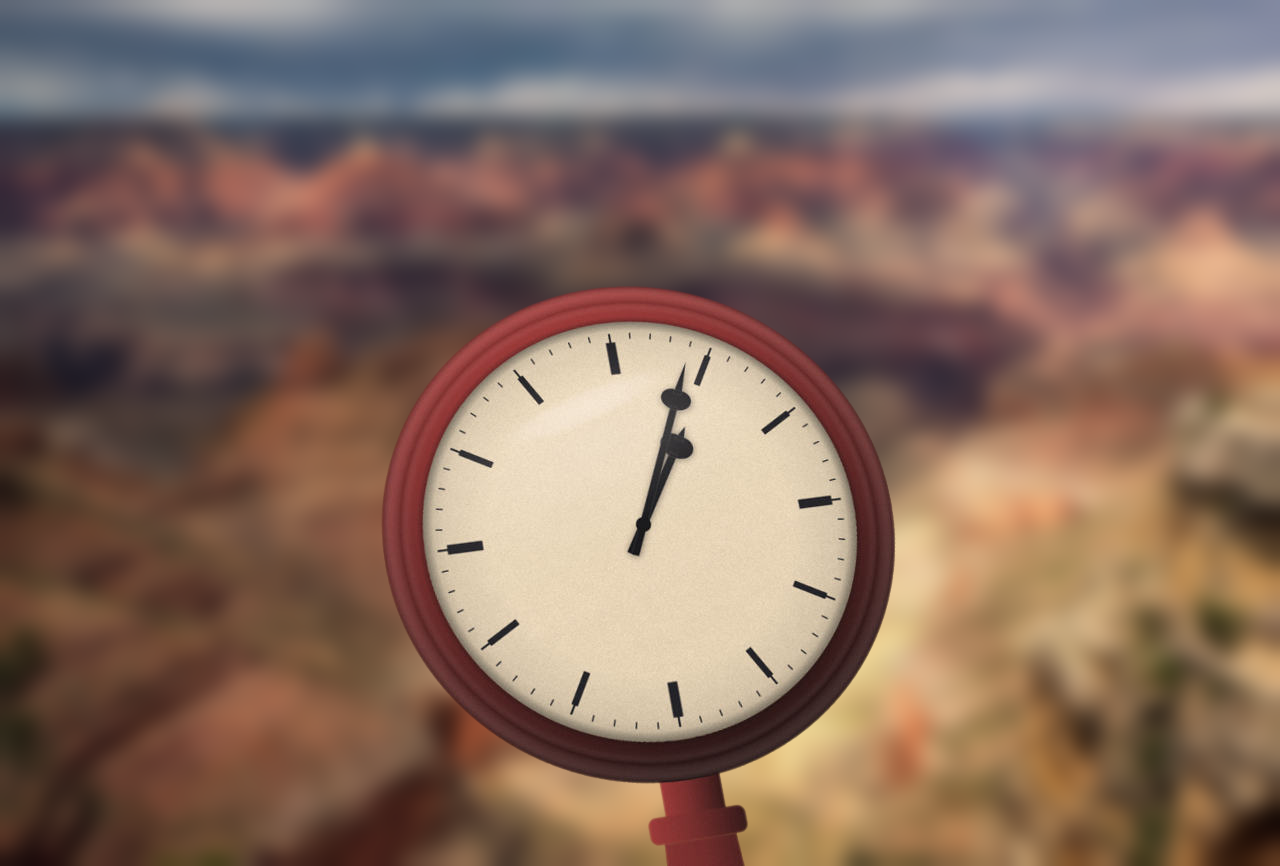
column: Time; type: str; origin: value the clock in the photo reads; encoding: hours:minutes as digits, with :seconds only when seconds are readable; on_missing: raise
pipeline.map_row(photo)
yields 1:04
